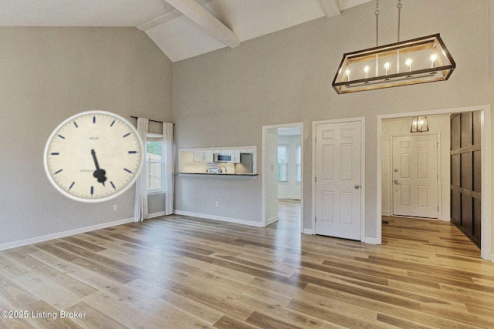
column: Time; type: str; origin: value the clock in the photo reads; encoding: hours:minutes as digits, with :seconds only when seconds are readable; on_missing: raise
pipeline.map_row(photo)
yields 5:27
